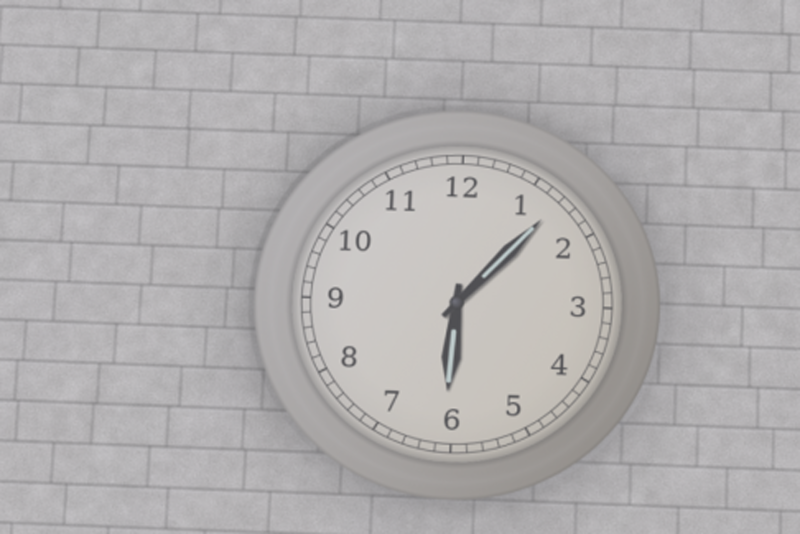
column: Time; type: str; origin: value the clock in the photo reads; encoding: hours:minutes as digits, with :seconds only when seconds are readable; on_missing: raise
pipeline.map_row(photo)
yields 6:07
